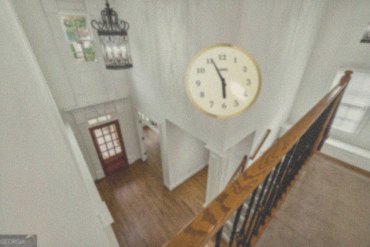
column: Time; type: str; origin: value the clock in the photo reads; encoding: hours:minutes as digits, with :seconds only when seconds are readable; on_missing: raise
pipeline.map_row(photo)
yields 5:56
